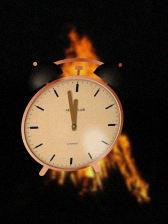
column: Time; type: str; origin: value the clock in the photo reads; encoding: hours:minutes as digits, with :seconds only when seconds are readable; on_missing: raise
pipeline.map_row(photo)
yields 11:58
